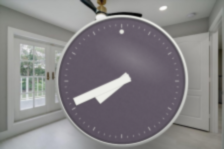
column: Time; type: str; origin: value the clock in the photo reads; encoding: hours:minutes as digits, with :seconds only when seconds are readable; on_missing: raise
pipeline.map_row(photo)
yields 7:41
